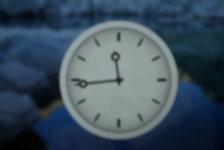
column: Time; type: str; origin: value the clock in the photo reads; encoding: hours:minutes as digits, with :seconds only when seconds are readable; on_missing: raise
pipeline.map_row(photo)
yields 11:44
